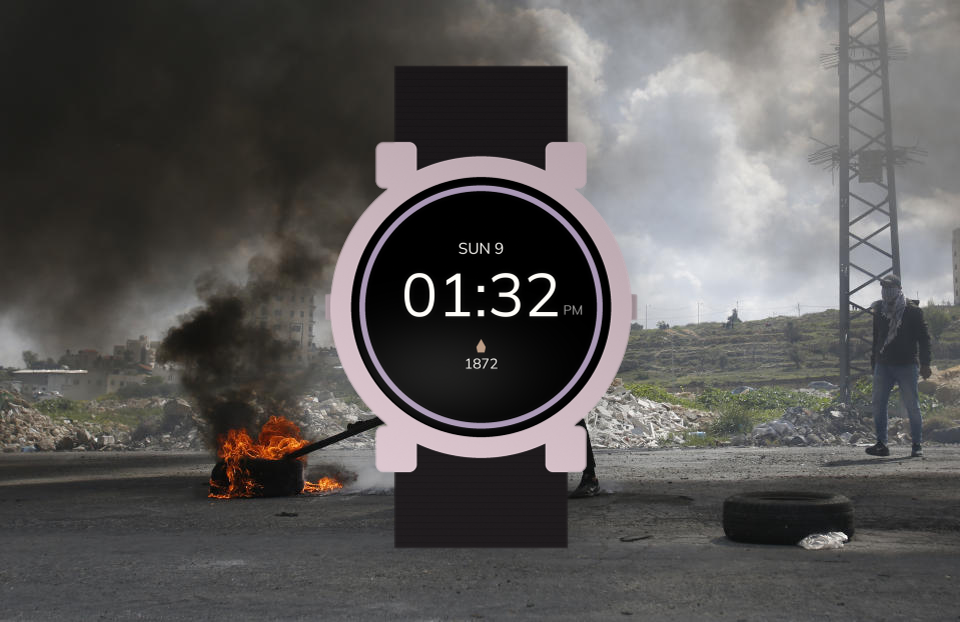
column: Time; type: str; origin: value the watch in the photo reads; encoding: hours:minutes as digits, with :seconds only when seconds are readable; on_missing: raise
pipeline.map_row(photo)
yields 1:32
